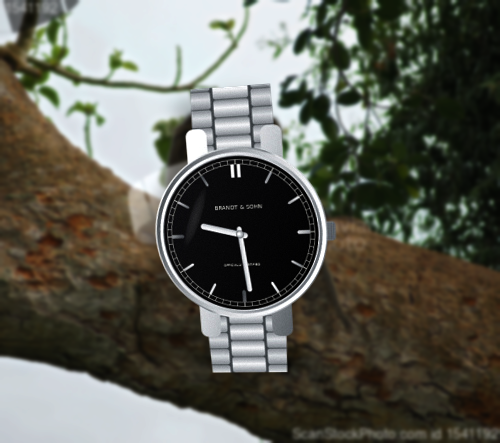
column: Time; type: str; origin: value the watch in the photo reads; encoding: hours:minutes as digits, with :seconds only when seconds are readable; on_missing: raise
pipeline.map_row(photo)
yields 9:29
